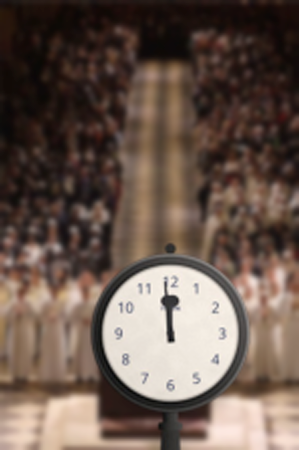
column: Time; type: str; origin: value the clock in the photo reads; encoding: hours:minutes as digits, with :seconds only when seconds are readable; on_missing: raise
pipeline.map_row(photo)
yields 11:59
